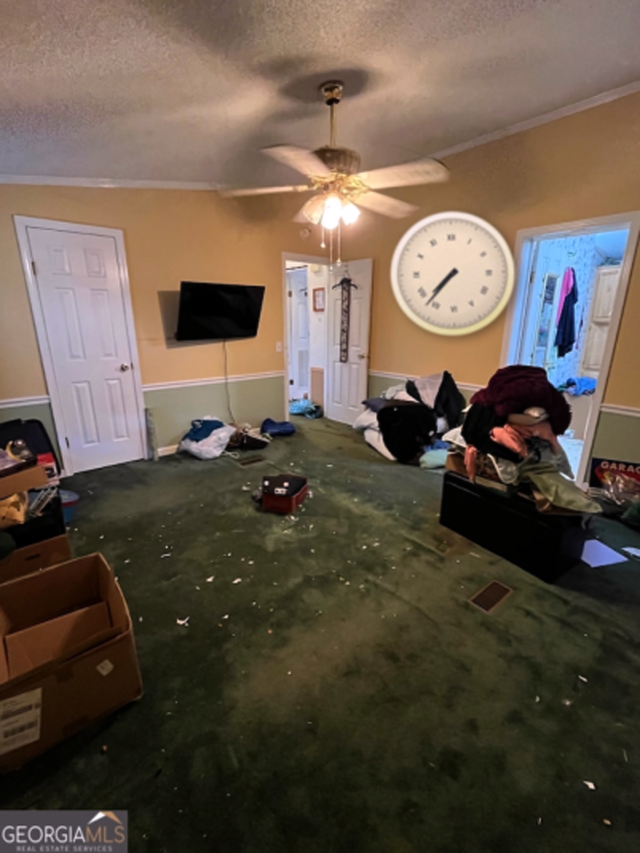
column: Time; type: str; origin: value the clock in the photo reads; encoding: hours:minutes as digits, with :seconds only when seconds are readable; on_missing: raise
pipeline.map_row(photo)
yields 7:37
